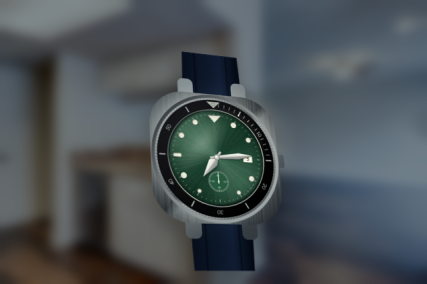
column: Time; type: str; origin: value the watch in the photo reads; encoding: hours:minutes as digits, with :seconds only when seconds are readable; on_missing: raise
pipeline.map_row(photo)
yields 7:14
